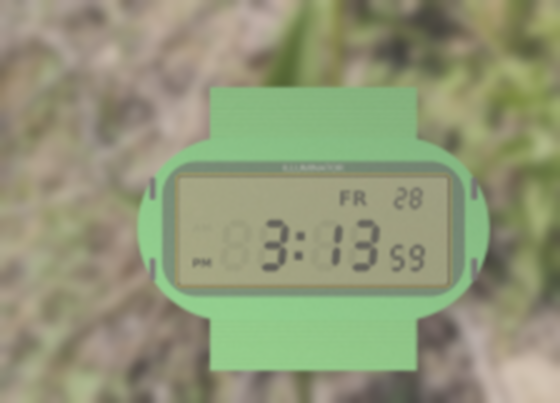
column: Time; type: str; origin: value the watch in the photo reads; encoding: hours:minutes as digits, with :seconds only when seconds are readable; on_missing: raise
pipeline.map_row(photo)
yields 3:13:59
